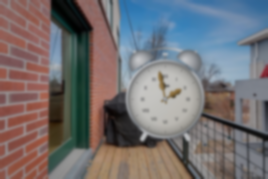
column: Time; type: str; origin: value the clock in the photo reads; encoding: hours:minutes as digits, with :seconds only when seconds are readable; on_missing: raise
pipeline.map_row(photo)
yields 1:58
